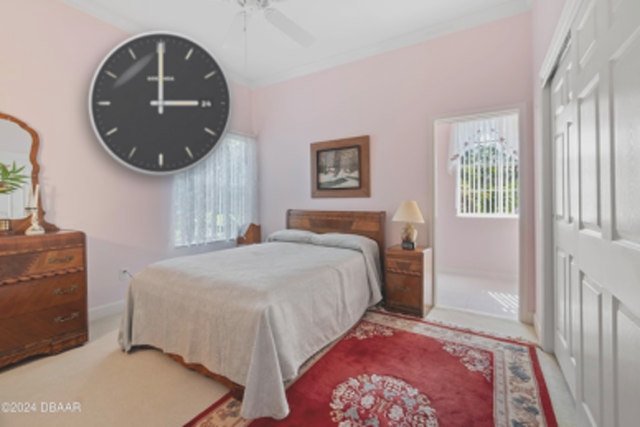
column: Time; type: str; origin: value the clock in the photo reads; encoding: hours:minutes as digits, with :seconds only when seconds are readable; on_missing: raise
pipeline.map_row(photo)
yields 3:00
